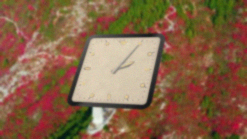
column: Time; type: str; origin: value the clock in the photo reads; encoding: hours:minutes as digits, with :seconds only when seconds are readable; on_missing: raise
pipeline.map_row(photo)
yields 2:05
